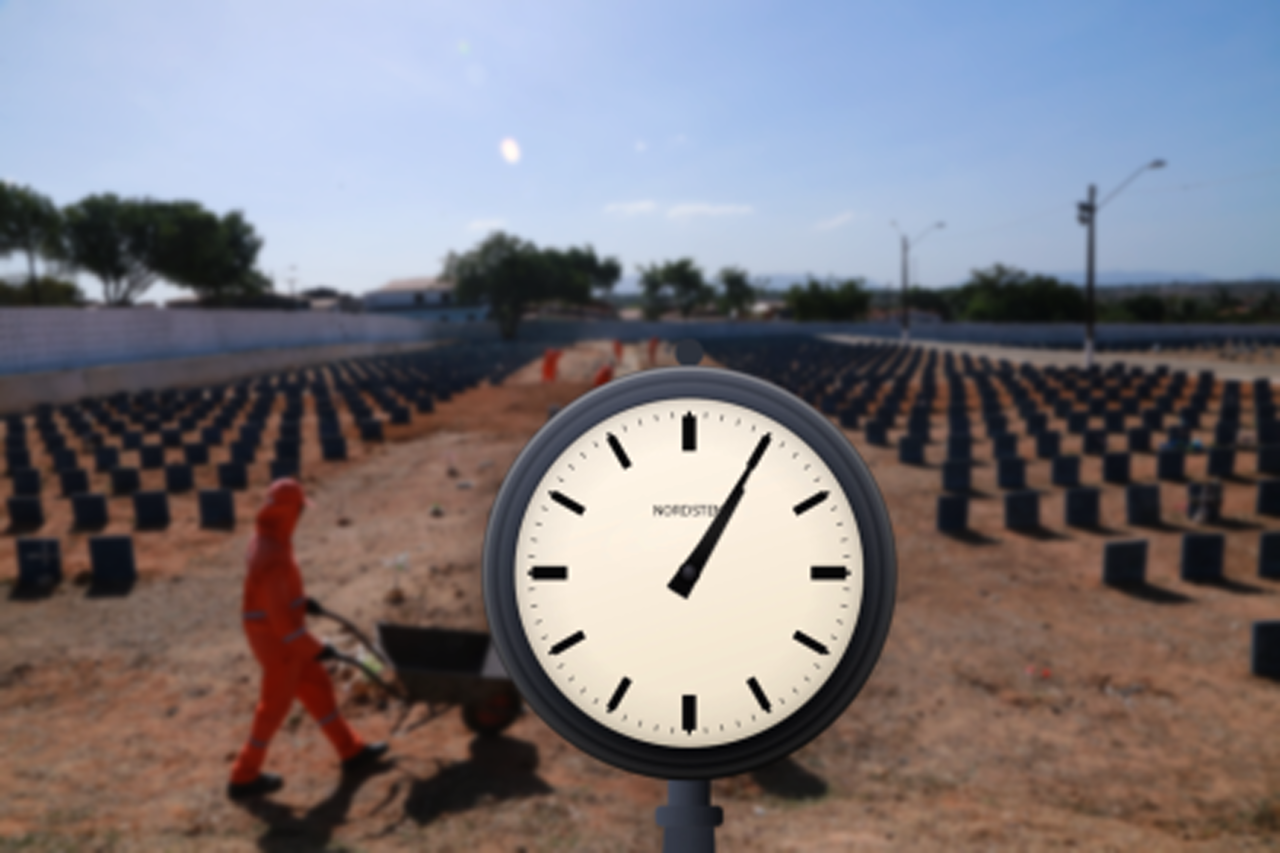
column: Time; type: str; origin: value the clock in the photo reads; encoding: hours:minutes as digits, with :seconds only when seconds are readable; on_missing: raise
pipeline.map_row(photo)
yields 1:05
